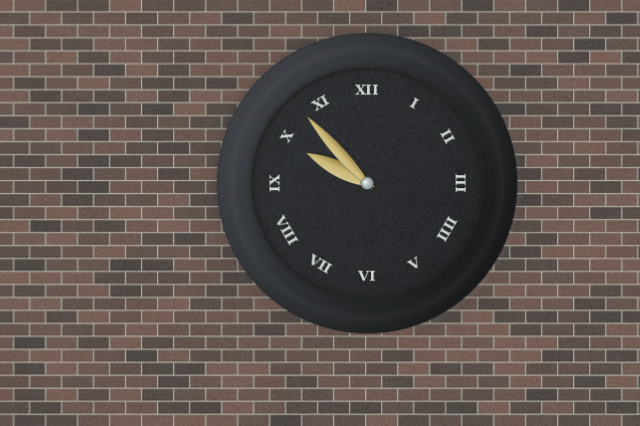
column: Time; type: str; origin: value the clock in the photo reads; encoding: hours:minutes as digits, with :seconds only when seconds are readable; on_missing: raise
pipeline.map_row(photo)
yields 9:53
